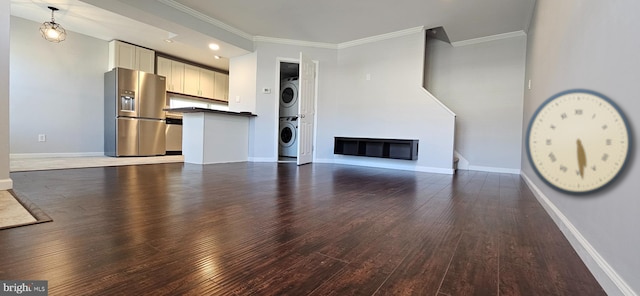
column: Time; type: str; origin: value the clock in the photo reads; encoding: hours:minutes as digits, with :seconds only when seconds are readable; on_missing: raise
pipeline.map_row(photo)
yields 5:29
